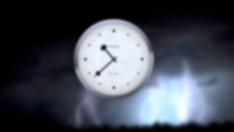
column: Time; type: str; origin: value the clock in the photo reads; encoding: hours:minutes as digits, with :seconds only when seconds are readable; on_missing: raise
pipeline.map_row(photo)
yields 10:38
